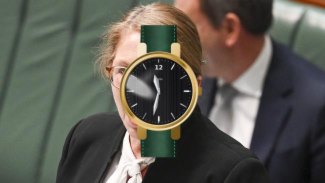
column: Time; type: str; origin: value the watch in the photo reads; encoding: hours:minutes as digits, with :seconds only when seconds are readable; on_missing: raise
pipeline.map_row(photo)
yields 11:32
